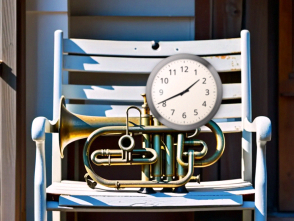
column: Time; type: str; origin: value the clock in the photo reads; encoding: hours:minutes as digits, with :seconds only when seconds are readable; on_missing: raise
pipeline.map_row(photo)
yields 1:41
